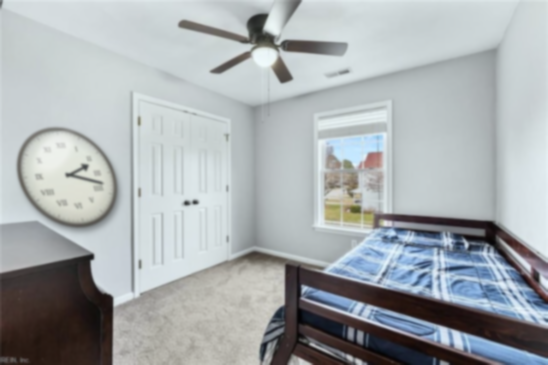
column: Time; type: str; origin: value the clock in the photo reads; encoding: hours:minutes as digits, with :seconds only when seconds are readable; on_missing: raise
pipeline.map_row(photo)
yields 2:18
